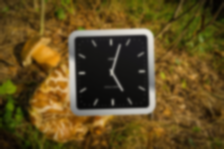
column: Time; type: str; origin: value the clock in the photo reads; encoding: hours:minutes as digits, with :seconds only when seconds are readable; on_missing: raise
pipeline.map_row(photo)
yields 5:03
